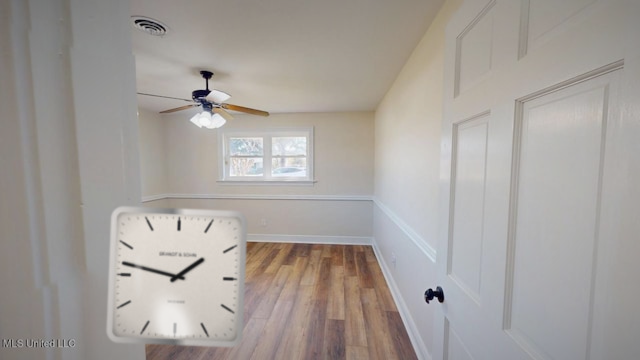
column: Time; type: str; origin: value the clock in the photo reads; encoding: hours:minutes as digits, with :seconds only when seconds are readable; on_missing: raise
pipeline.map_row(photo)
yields 1:47
